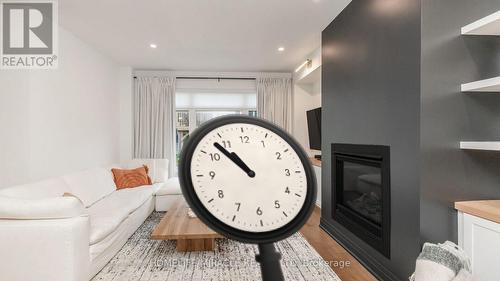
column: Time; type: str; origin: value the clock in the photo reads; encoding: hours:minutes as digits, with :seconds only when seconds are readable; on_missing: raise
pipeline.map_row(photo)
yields 10:53
